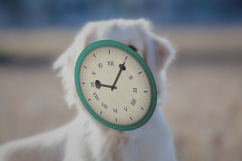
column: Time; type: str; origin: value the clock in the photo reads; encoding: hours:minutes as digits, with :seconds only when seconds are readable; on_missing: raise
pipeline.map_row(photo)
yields 9:05
